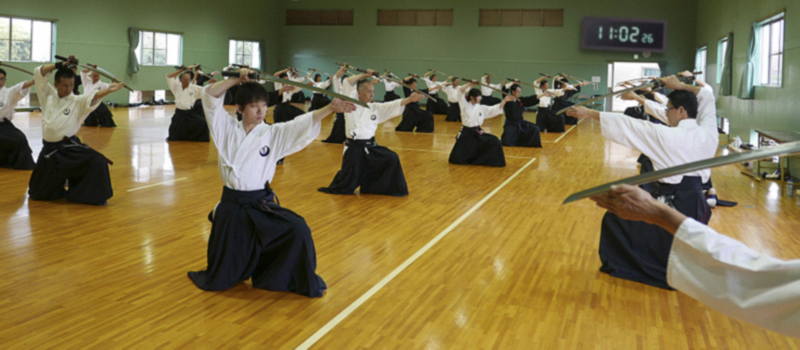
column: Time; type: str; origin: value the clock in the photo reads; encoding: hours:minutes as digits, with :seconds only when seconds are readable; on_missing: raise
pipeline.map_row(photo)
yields 11:02
